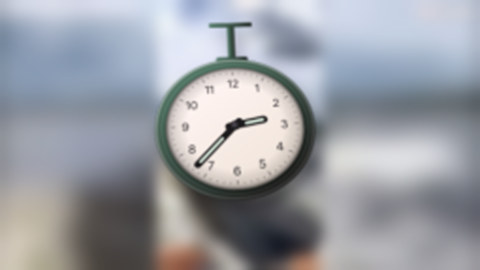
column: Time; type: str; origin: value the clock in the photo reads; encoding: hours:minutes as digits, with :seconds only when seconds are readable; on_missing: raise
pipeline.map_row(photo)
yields 2:37
